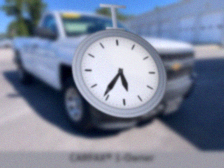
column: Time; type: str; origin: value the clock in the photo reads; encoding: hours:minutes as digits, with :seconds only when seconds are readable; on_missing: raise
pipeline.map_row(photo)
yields 5:36
